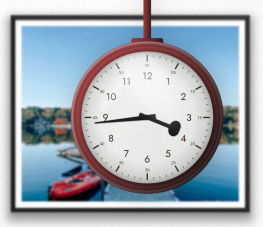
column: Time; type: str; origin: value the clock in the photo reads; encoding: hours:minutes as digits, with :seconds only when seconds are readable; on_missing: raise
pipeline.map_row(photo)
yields 3:44
